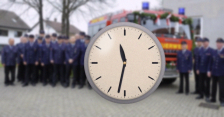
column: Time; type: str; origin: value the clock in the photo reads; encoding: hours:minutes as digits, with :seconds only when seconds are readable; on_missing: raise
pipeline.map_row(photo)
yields 11:32
